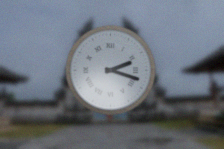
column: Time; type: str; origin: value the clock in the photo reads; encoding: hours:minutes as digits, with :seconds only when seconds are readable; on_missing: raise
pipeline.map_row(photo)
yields 2:18
